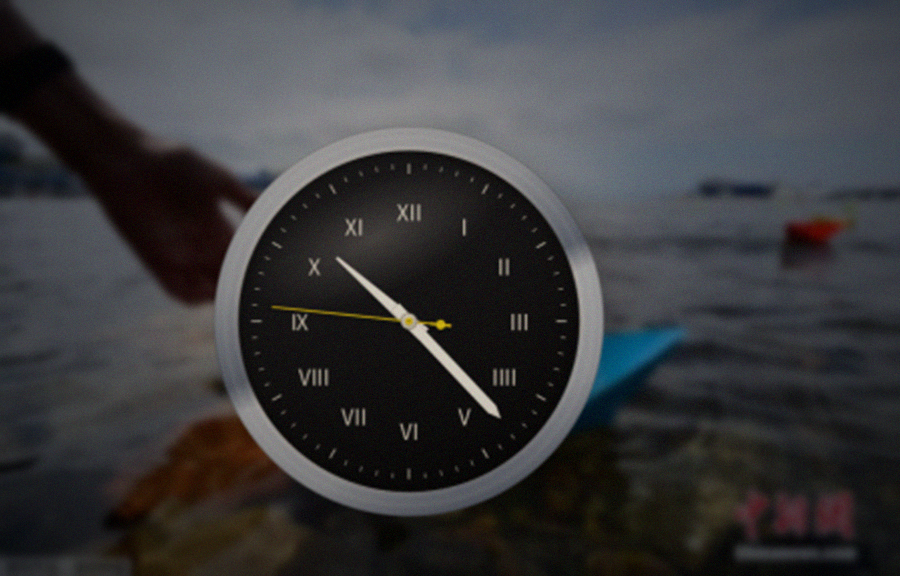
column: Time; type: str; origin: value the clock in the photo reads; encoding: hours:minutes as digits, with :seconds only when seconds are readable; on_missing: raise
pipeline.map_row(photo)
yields 10:22:46
